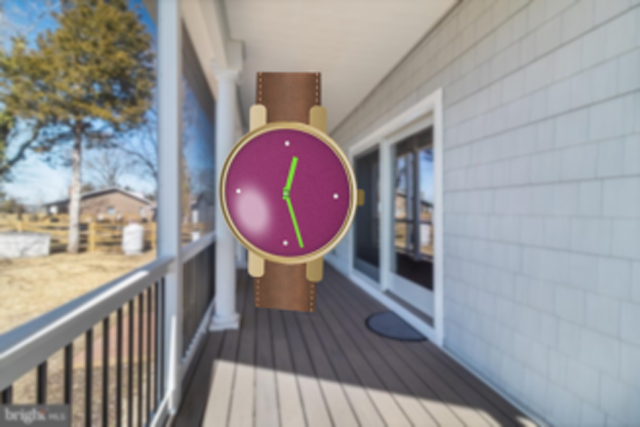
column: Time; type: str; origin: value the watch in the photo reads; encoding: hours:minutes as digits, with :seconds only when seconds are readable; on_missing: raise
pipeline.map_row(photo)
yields 12:27
